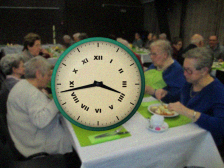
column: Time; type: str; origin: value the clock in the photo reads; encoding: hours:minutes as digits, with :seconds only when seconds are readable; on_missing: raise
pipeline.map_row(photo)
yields 3:43
